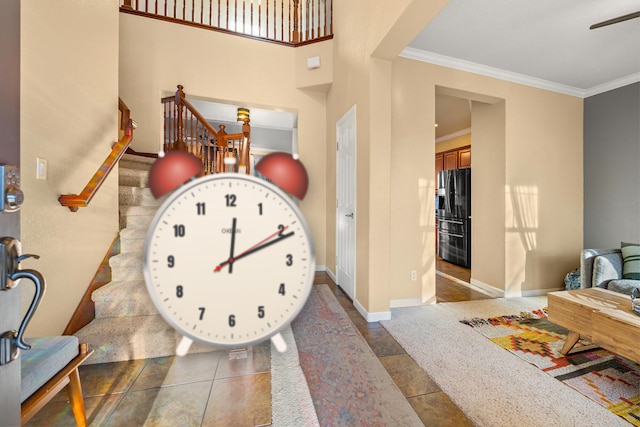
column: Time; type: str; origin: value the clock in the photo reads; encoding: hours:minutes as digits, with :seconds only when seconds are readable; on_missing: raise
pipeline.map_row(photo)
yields 12:11:10
